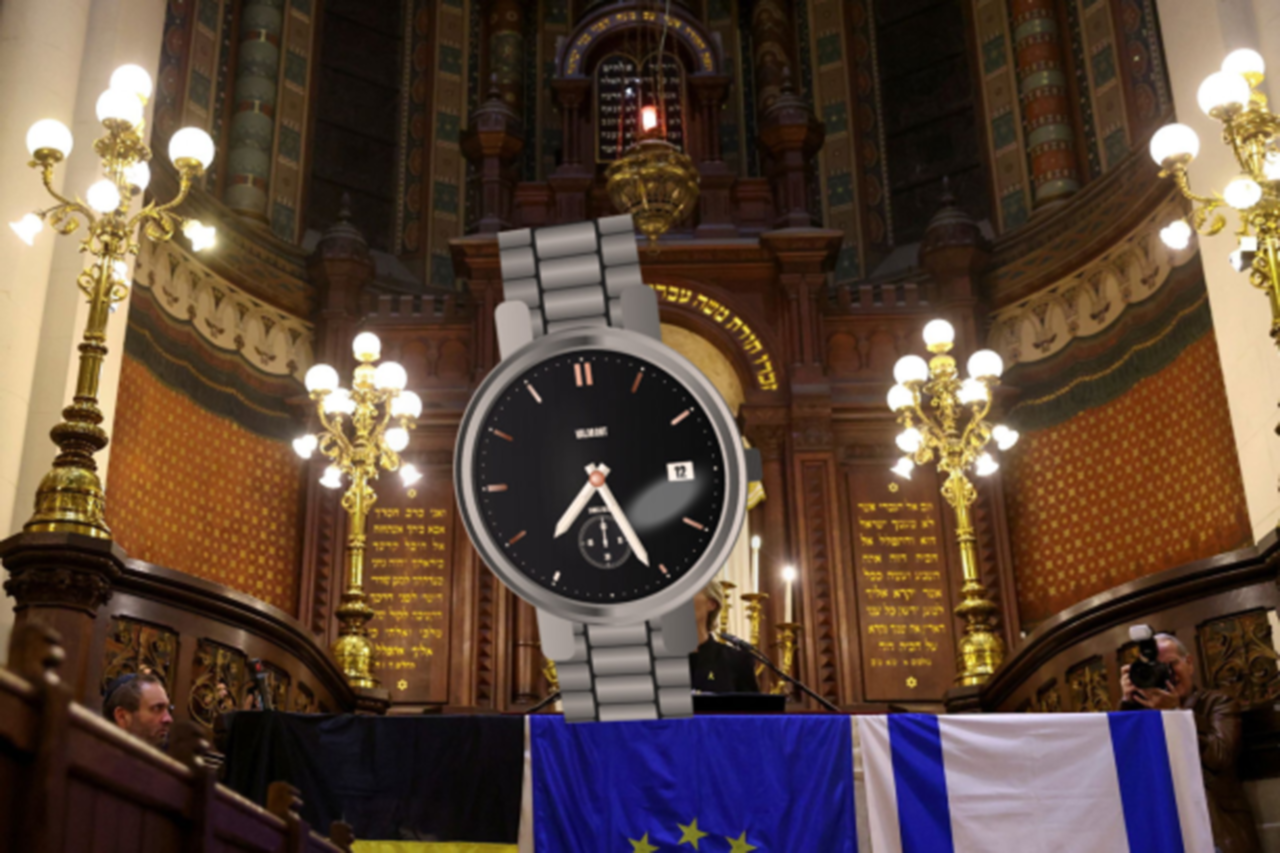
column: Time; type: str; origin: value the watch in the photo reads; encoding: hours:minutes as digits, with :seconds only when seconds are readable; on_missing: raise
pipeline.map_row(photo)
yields 7:26
